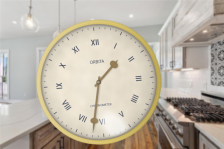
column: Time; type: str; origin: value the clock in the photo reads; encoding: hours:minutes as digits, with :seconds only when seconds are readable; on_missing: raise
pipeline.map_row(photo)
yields 1:32
